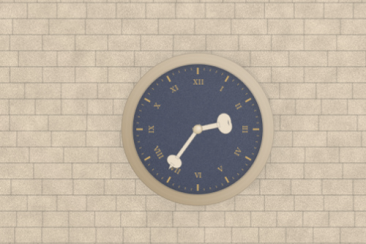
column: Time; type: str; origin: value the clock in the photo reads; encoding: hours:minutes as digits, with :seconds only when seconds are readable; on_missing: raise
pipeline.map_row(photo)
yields 2:36
